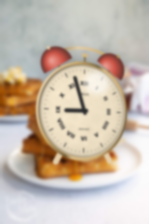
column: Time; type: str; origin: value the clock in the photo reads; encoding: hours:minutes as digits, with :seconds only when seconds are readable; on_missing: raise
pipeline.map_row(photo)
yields 8:57
